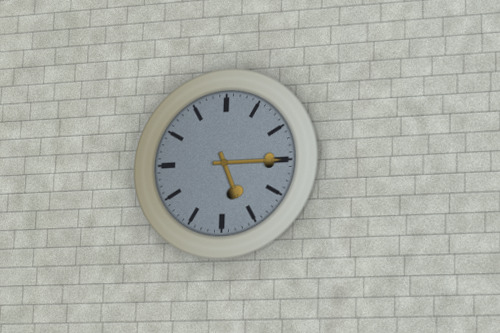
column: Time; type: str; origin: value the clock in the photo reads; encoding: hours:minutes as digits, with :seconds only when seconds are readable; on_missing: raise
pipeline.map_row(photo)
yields 5:15
